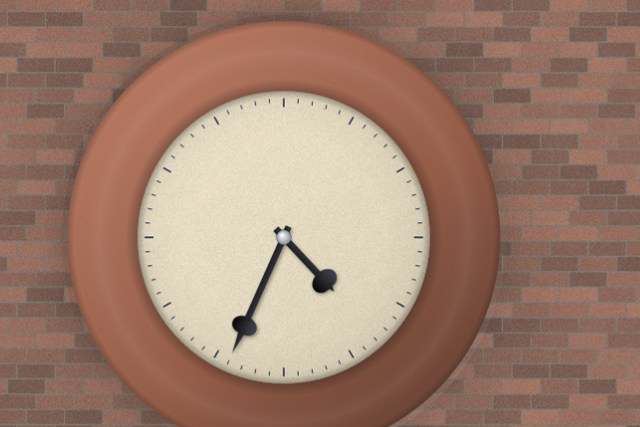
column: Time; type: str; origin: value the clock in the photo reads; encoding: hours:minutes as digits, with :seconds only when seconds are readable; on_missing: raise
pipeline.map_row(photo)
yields 4:34
